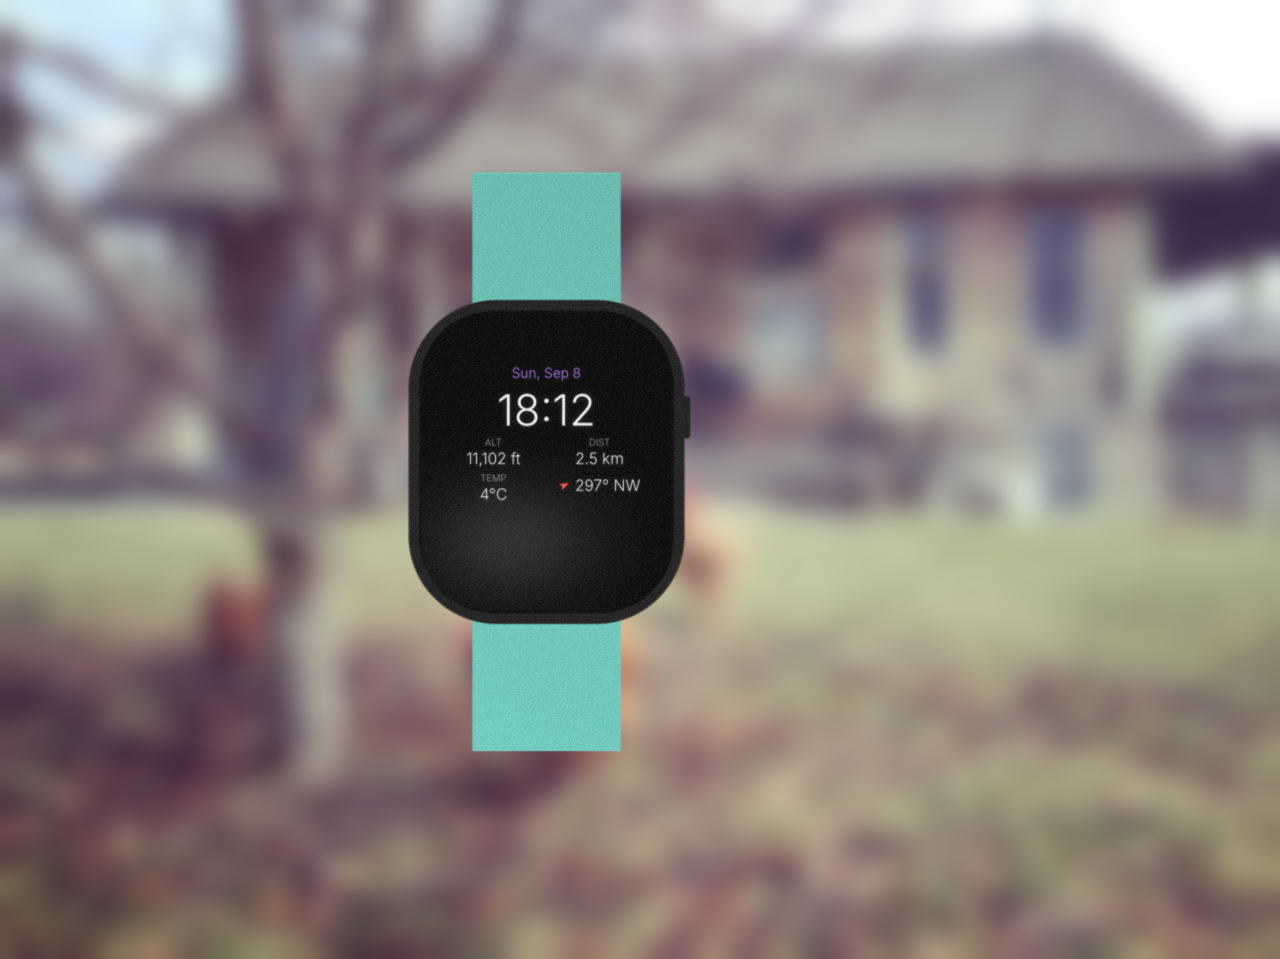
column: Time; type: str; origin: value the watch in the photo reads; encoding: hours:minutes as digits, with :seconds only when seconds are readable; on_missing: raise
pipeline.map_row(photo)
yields 18:12
